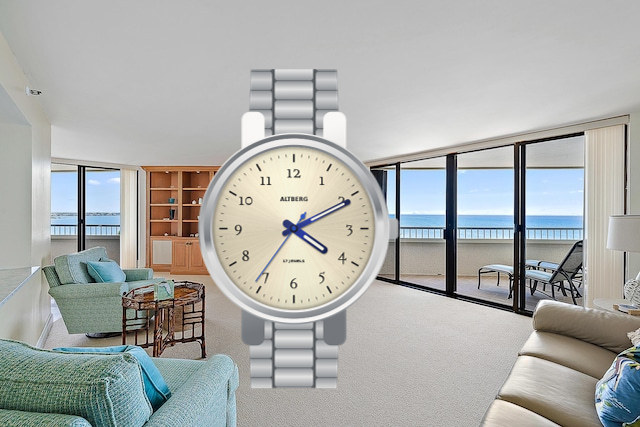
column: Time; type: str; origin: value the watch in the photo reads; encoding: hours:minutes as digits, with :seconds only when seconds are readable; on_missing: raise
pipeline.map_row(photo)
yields 4:10:36
